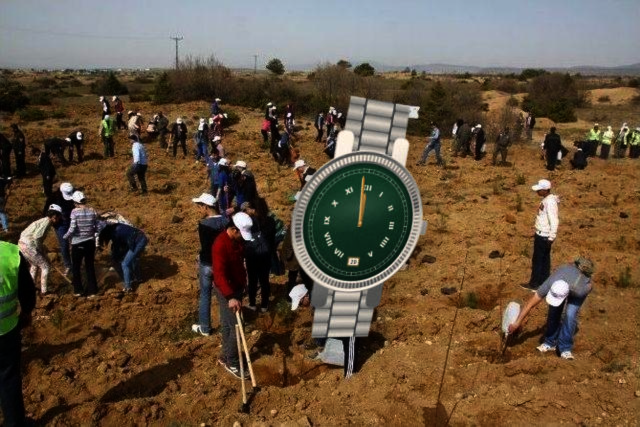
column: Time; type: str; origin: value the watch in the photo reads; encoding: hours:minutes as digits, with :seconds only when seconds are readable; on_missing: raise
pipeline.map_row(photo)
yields 11:59
